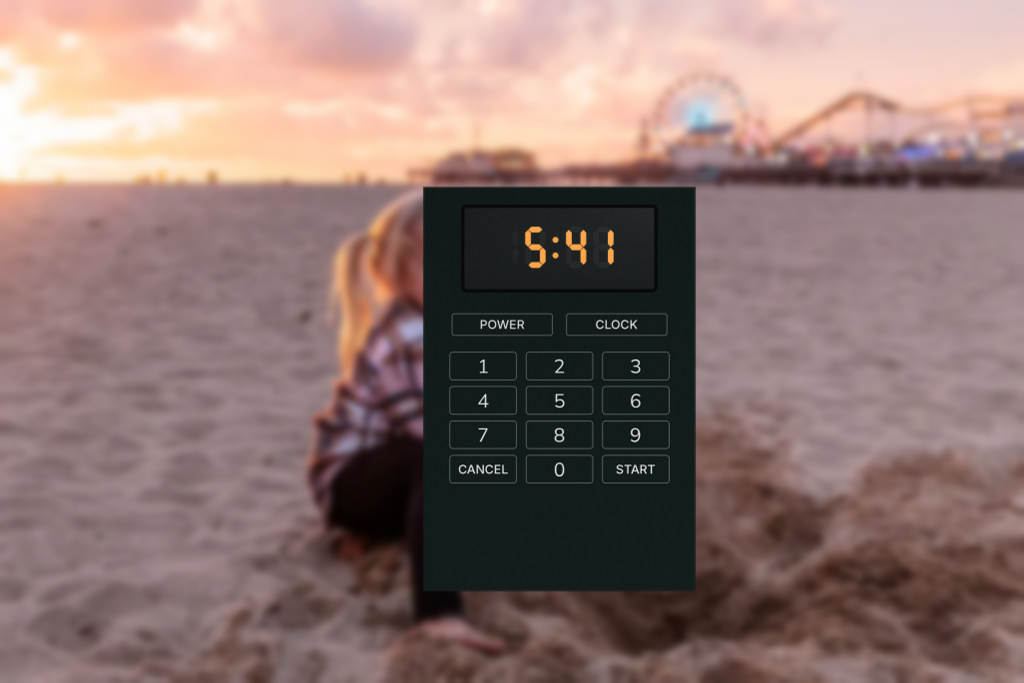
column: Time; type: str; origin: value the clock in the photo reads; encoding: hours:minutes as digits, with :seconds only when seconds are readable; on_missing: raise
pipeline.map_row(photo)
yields 5:41
